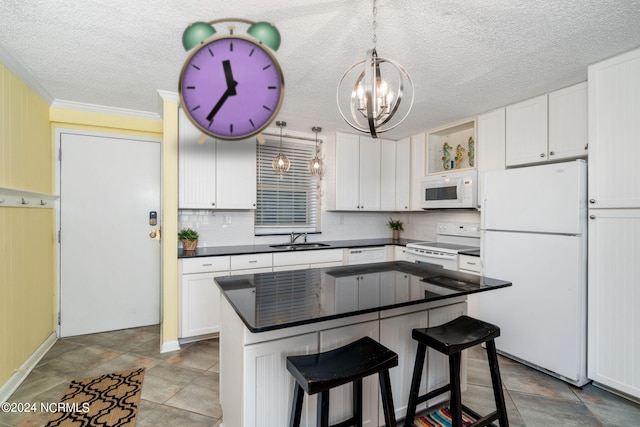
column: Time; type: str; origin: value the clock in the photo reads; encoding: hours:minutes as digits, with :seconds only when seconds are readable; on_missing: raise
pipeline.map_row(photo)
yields 11:36
